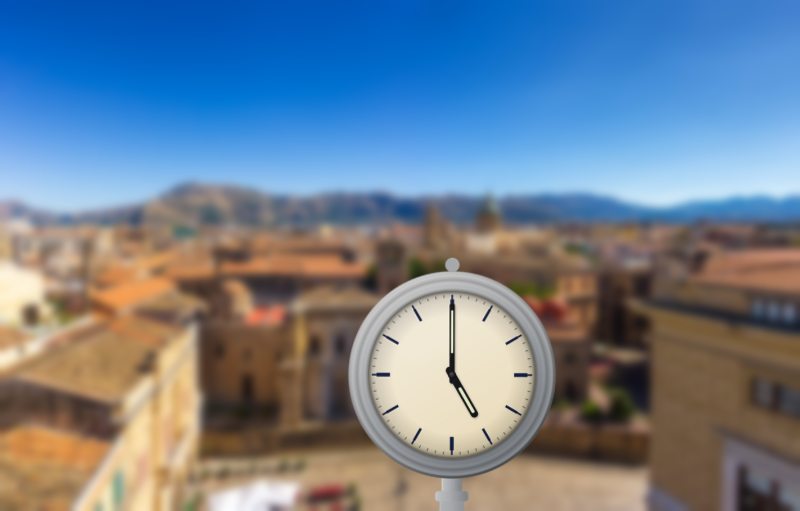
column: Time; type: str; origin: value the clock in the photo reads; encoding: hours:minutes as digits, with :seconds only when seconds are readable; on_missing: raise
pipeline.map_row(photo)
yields 5:00
